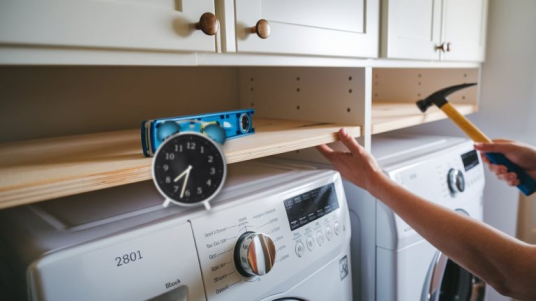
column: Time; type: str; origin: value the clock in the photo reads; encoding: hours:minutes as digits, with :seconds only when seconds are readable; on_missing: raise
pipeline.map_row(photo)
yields 7:32
